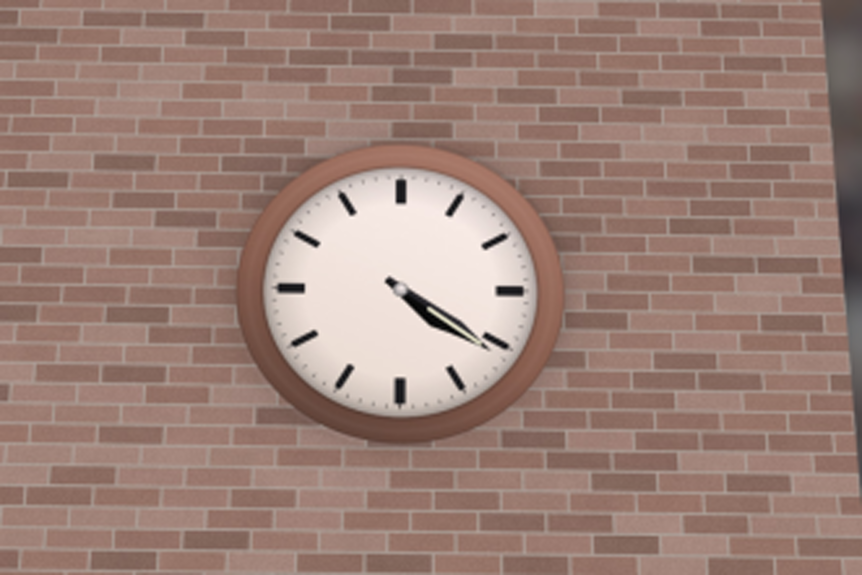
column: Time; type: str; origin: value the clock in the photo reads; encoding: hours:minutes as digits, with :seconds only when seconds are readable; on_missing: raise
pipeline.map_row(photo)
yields 4:21
